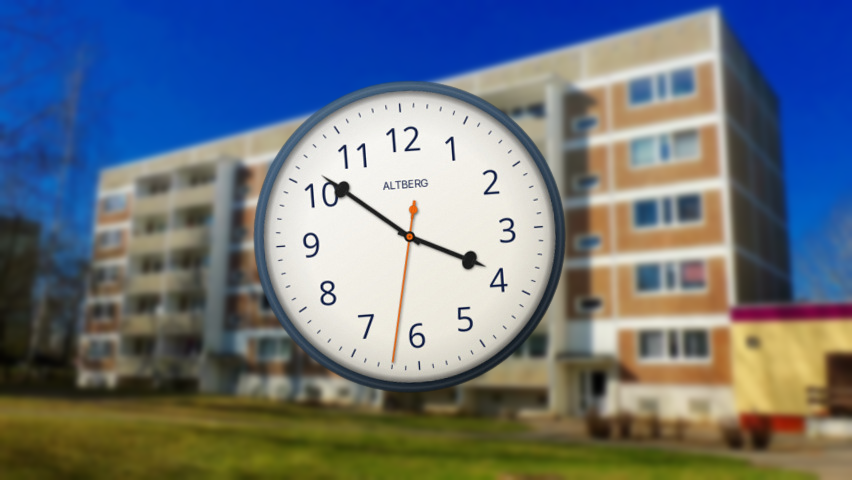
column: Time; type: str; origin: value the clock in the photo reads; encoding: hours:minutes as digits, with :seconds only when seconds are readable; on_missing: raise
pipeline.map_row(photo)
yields 3:51:32
